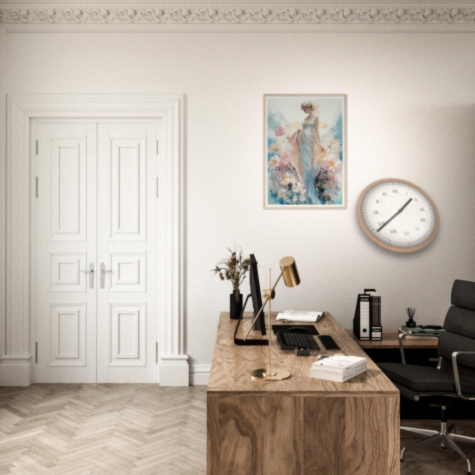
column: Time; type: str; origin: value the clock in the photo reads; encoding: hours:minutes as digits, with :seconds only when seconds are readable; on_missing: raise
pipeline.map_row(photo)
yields 1:39
